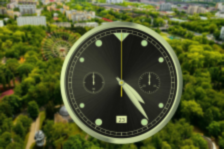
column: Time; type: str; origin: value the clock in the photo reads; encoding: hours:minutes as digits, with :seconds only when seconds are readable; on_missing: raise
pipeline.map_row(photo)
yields 4:24
